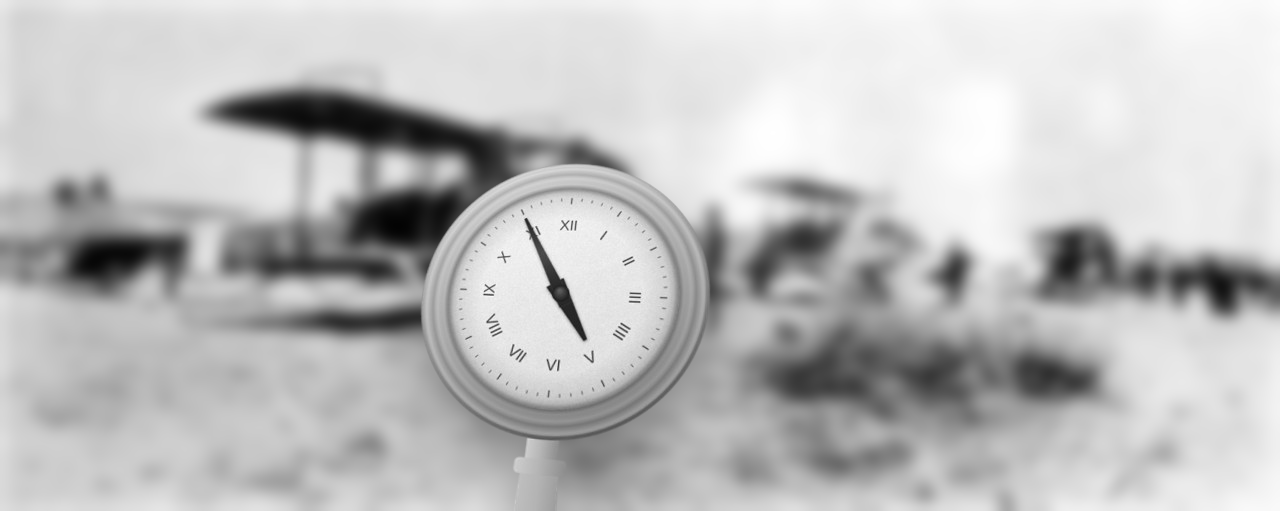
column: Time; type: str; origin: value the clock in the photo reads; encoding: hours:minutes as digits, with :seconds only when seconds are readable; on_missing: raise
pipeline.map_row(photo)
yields 4:55
